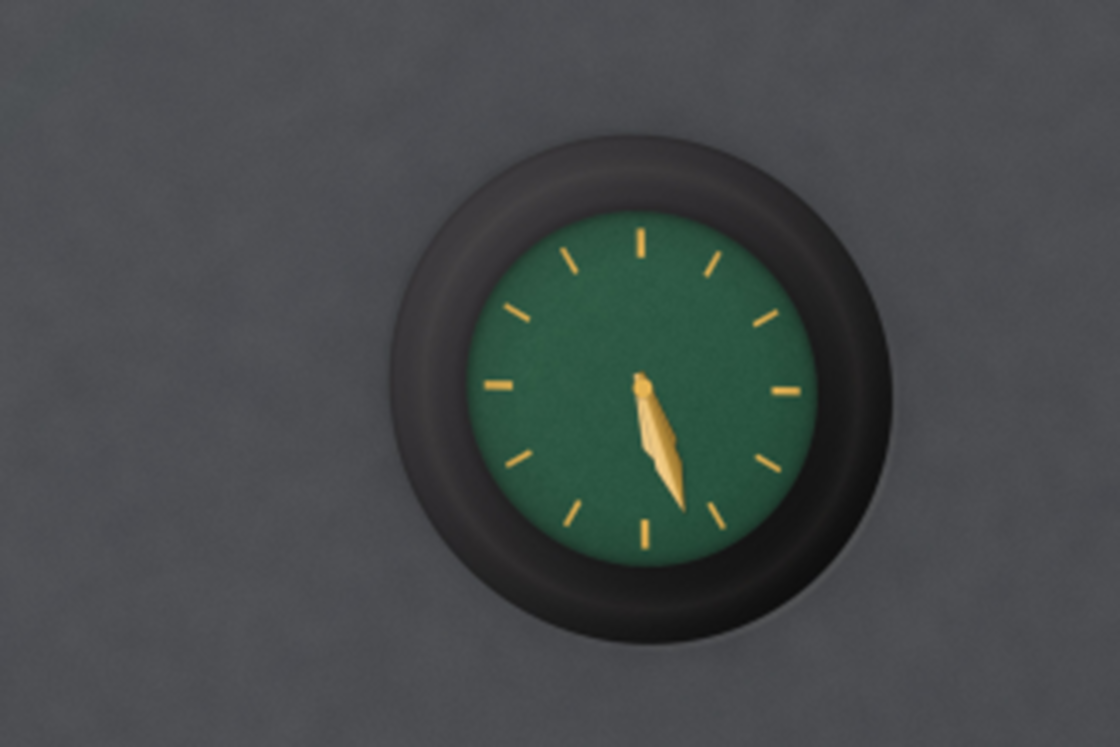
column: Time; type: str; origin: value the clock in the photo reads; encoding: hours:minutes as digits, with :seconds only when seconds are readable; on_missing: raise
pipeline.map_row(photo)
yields 5:27
